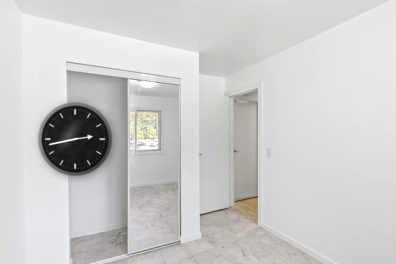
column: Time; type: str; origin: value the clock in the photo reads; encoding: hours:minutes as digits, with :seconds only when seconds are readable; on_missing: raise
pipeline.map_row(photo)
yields 2:43
